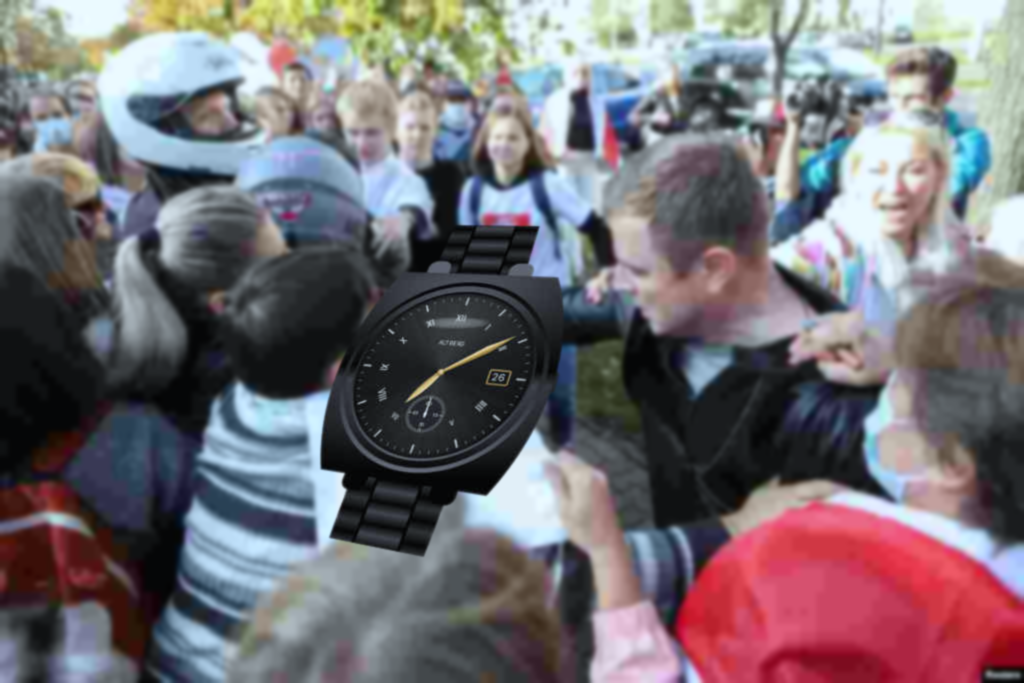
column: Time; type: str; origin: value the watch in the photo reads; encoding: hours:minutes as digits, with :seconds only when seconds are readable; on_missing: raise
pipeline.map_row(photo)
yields 7:09
